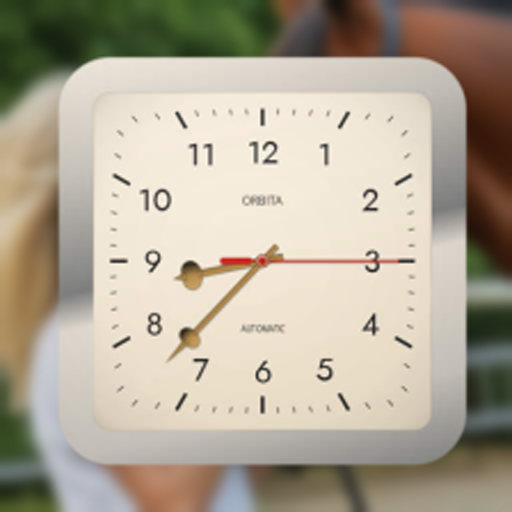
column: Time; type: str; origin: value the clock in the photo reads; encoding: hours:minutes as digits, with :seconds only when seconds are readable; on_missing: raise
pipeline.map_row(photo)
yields 8:37:15
